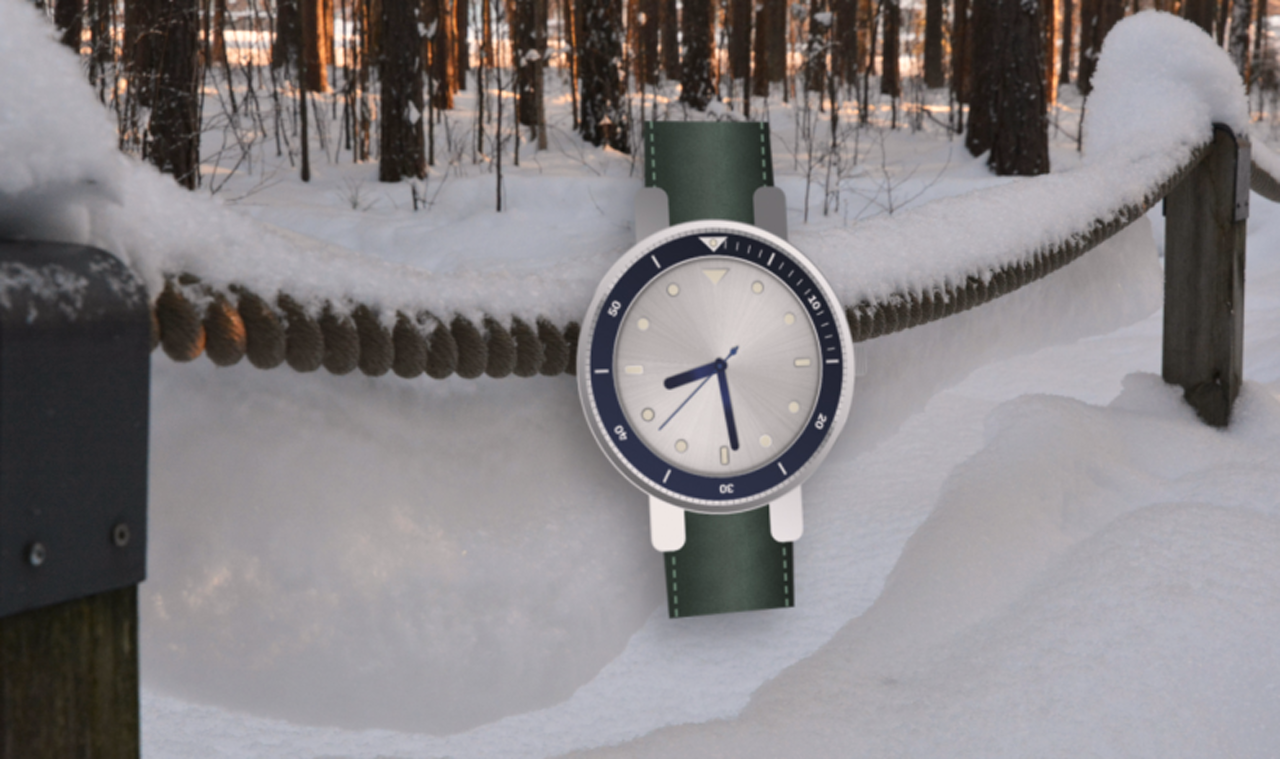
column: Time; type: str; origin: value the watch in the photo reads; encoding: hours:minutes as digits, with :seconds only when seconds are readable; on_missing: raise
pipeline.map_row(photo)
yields 8:28:38
